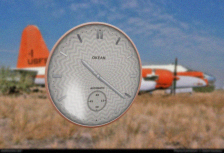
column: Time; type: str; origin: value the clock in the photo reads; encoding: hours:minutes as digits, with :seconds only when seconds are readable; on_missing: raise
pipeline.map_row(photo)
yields 10:21
